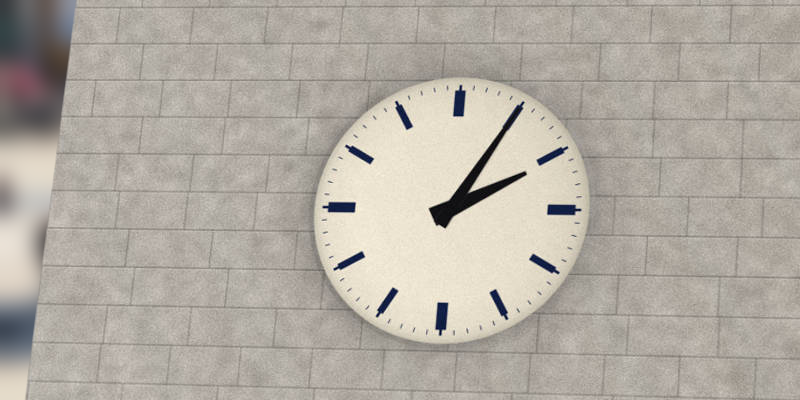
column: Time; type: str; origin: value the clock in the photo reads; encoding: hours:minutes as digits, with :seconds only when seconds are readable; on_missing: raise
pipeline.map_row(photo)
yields 2:05
